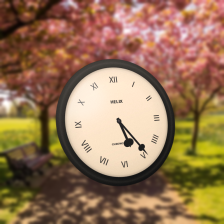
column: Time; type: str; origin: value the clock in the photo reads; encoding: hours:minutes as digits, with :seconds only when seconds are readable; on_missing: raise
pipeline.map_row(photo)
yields 5:24
